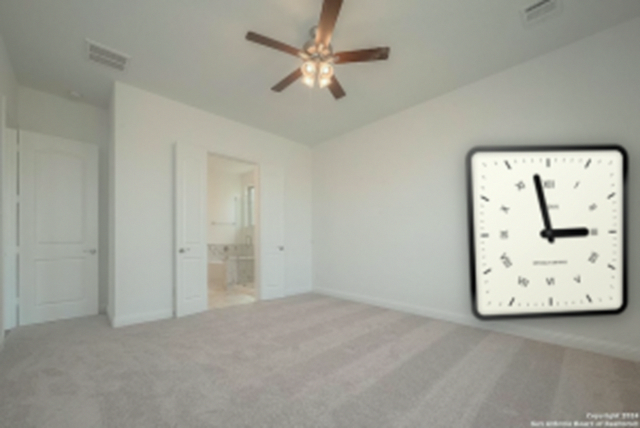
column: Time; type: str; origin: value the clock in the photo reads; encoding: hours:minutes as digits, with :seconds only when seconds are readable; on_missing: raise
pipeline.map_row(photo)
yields 2:58
